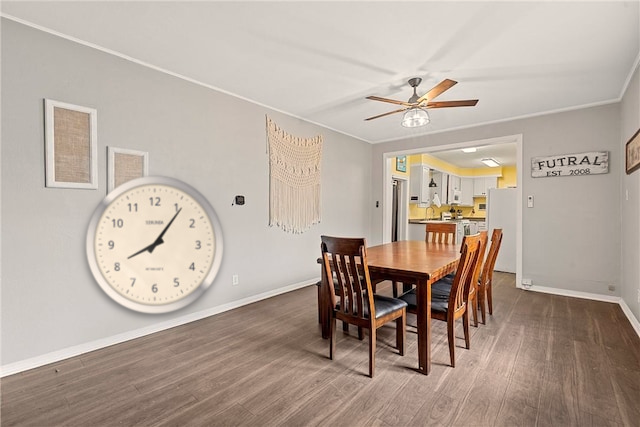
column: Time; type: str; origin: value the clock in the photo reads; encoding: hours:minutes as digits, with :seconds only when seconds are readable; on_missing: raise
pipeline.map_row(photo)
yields 8:06
